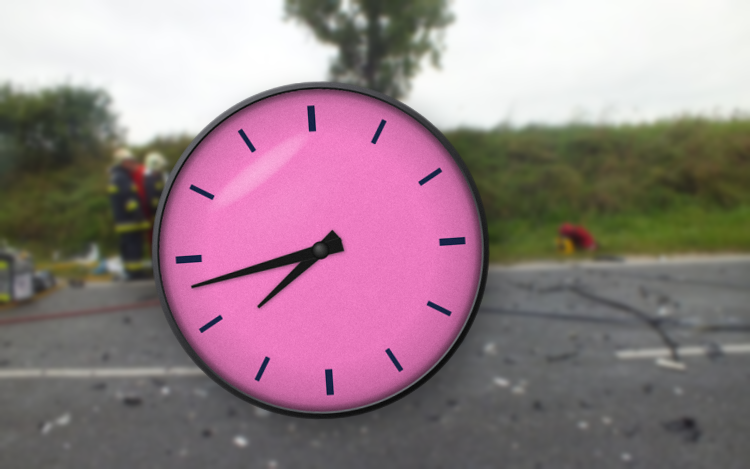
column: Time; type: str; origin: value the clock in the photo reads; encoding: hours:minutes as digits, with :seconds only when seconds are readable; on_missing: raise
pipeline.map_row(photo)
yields 7:43
